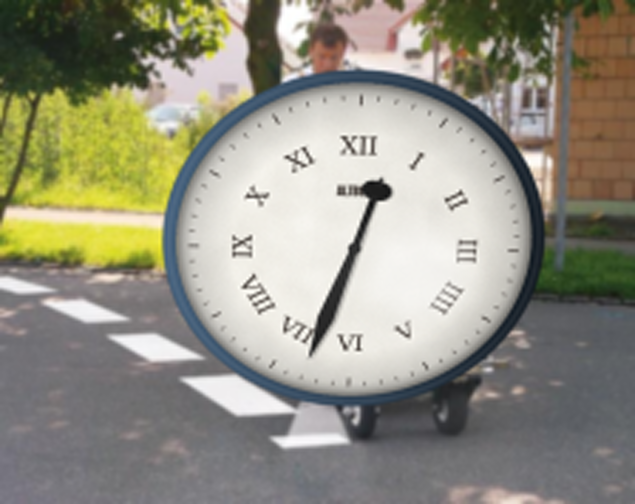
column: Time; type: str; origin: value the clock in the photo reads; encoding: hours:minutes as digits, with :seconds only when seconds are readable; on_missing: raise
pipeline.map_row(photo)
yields 12:33
